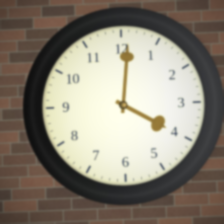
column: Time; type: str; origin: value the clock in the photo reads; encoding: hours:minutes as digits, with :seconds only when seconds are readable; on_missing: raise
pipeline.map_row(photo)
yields 4:01
